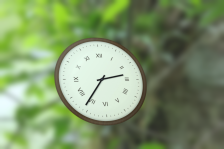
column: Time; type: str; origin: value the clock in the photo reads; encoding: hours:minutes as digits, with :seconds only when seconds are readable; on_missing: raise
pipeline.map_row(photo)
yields 2:36
